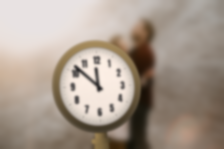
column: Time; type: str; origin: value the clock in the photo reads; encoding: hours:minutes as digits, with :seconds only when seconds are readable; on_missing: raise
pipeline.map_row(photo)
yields 11:52
